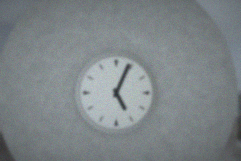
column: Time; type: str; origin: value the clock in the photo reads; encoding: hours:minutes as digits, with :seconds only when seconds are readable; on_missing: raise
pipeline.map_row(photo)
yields 5:04
